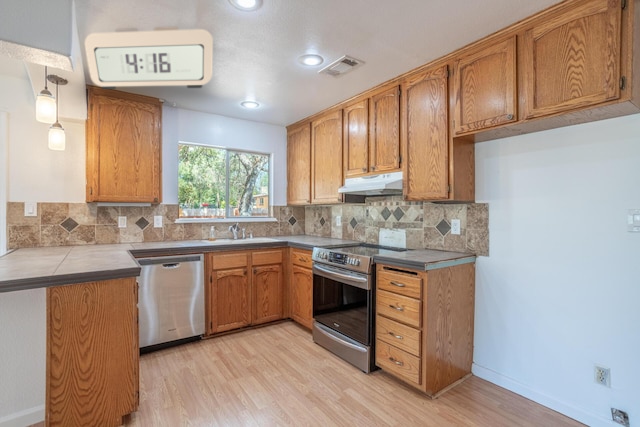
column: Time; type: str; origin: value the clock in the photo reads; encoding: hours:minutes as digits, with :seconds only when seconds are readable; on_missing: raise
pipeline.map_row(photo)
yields 4:16
